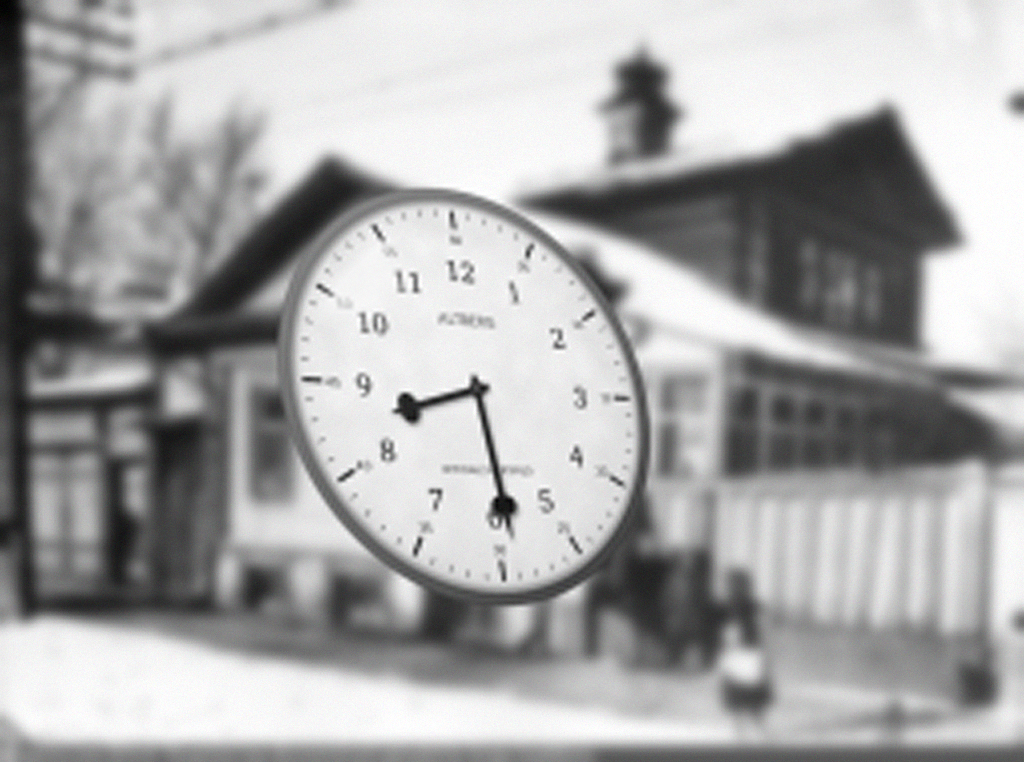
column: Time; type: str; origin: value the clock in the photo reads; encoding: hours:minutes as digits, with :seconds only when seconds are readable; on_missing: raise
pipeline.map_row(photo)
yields 8:29
